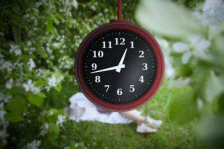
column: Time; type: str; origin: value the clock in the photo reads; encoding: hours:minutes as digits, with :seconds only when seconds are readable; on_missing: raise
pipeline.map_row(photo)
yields 12:43
